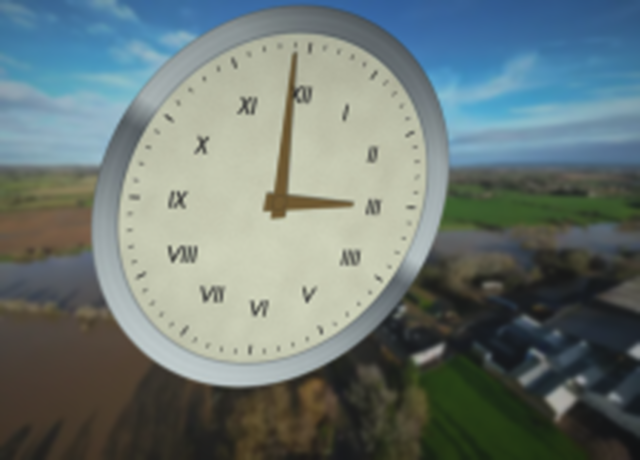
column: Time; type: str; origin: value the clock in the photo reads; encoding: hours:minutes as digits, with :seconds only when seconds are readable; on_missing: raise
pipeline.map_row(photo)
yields 2:59
